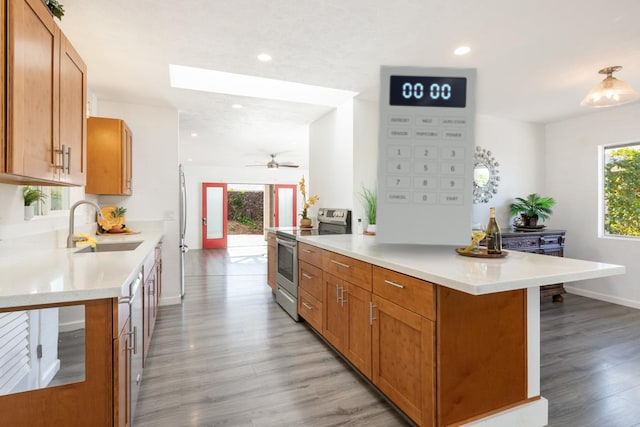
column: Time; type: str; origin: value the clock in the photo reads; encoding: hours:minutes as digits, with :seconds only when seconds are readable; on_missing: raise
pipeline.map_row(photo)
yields 0:00
